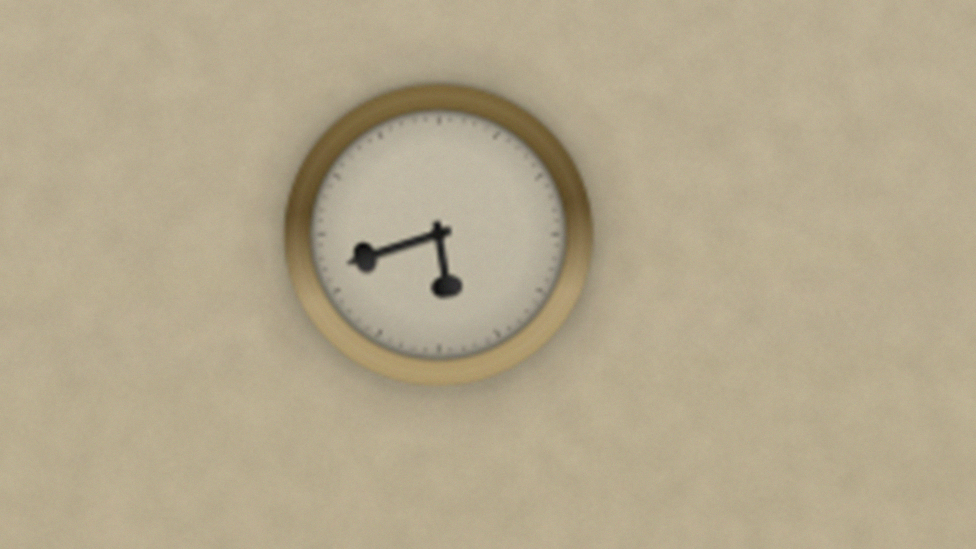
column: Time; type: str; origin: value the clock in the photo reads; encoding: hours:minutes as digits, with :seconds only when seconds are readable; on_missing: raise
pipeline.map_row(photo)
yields 5:42
